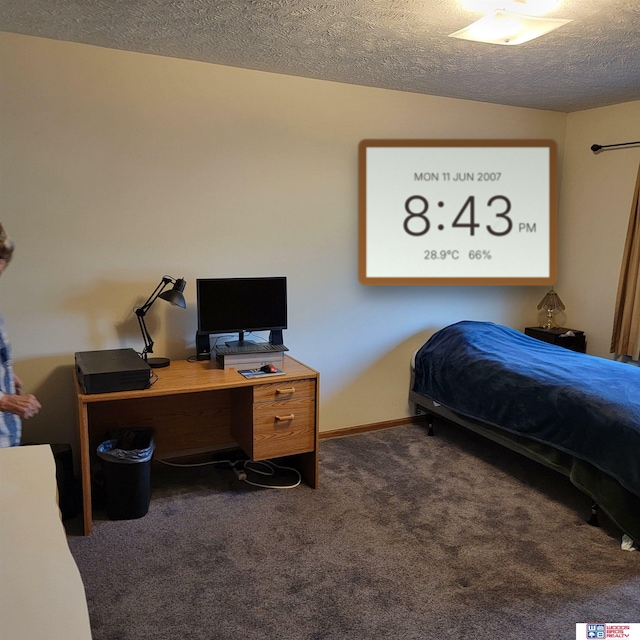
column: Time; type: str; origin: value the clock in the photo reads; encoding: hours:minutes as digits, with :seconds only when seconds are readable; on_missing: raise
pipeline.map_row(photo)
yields 8:43
